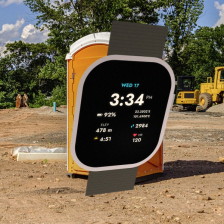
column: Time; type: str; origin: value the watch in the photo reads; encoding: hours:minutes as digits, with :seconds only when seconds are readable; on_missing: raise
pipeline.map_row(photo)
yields 3:34
